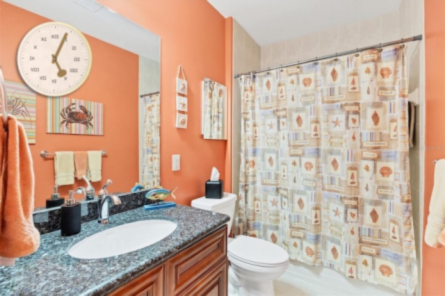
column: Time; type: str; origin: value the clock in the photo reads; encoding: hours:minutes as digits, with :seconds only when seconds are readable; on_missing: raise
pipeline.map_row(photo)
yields 5:04
